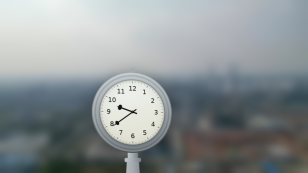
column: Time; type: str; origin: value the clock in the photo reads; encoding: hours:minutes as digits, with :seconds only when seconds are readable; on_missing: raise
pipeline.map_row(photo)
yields 9:39
